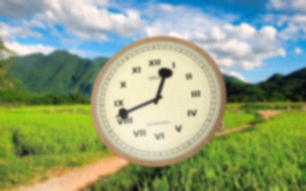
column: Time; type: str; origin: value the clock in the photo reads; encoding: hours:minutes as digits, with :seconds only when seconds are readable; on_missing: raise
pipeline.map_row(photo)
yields 12:42
